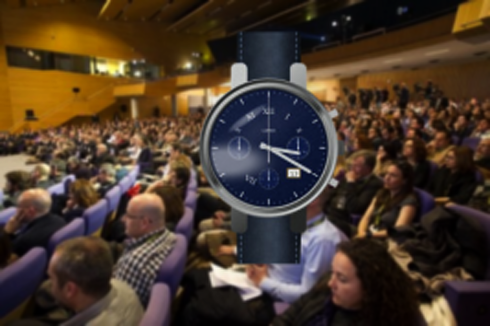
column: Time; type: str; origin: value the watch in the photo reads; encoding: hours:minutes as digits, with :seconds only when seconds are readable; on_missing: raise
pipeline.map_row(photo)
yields 3:20
